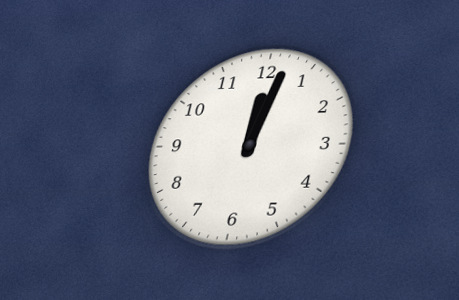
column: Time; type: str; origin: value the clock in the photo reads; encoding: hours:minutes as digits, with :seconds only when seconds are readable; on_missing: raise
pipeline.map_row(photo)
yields 12:02
